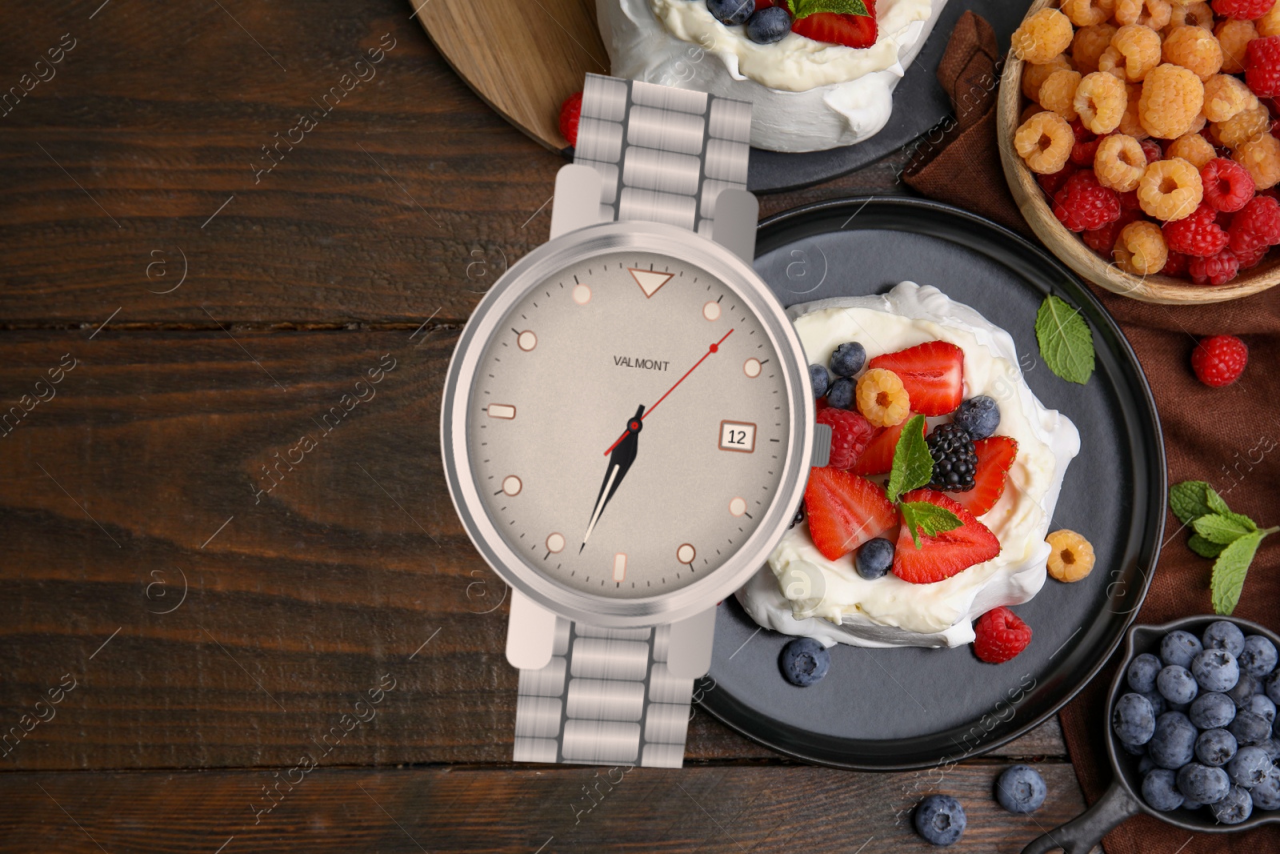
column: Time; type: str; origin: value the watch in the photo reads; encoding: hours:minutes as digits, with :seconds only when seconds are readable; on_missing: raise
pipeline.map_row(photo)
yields 6:33:07
